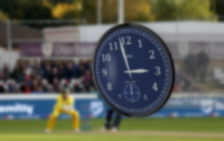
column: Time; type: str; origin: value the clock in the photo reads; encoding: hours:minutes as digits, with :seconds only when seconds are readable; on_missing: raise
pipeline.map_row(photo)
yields 2:58
